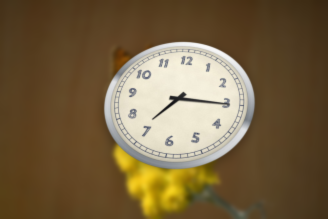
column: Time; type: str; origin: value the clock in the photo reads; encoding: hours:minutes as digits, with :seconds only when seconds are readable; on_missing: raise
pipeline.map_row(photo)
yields 7:15
